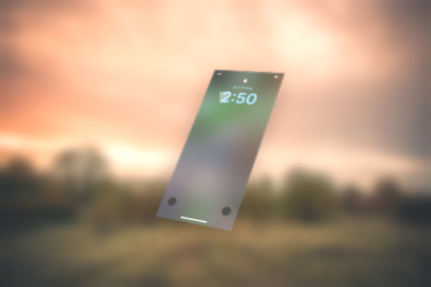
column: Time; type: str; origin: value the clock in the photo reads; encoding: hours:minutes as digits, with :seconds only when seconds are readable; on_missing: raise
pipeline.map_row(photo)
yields 2:50
